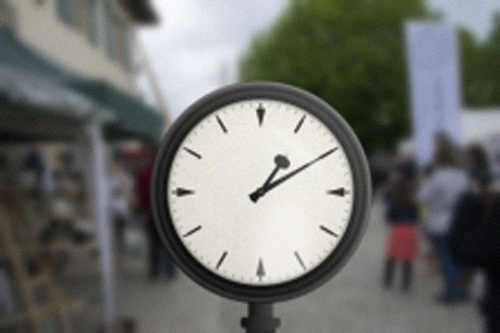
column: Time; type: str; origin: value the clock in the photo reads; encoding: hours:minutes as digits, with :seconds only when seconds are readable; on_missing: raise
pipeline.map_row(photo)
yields 1:10
